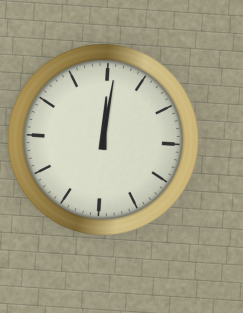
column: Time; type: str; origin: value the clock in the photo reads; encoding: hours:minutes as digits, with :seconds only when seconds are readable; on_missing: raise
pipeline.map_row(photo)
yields 12:01
